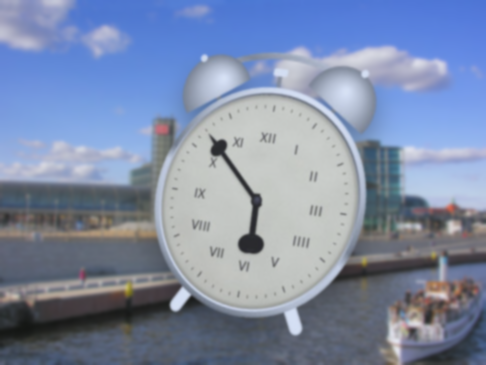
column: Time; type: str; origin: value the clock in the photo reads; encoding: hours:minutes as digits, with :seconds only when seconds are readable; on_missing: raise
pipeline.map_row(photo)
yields 5:52
